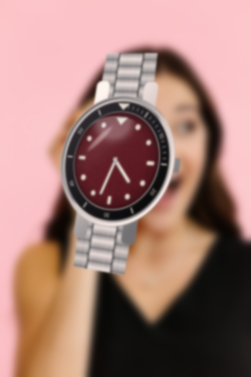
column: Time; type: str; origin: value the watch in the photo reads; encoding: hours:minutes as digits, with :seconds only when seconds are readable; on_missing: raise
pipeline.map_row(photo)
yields 4:33
